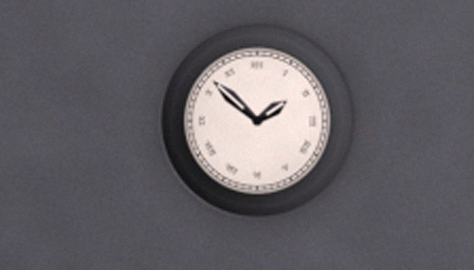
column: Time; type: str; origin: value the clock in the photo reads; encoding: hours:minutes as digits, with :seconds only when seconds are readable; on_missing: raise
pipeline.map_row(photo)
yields 1:52
